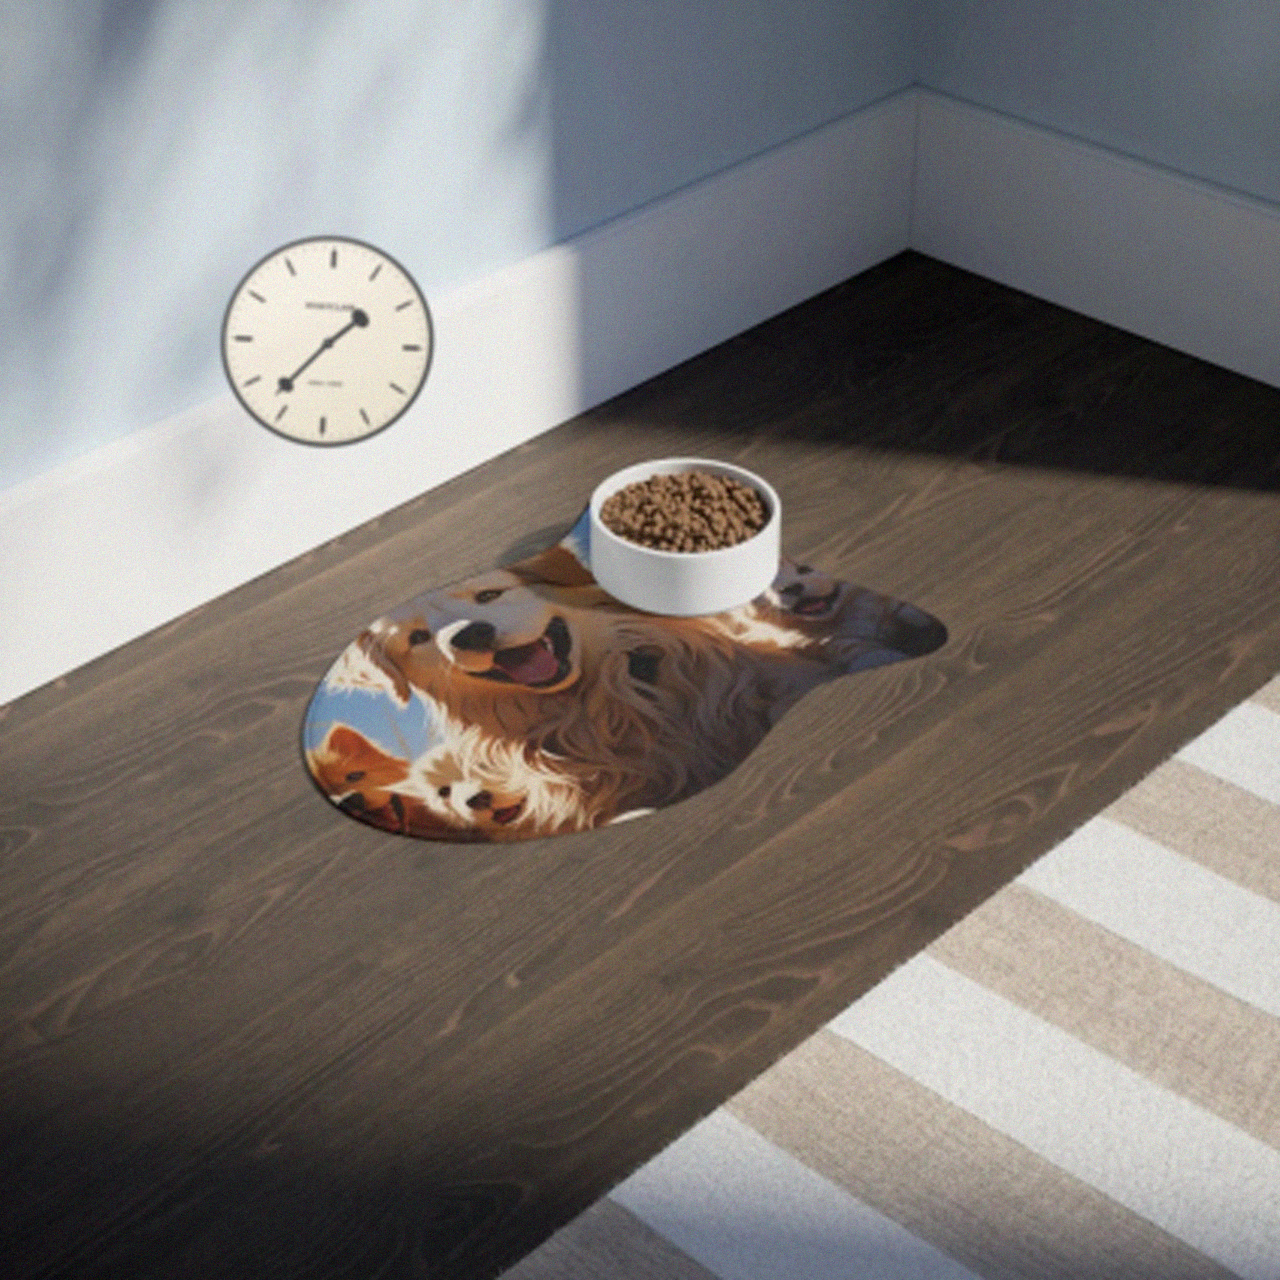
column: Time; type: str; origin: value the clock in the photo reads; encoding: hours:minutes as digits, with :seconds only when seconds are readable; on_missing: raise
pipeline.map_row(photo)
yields 1:37
